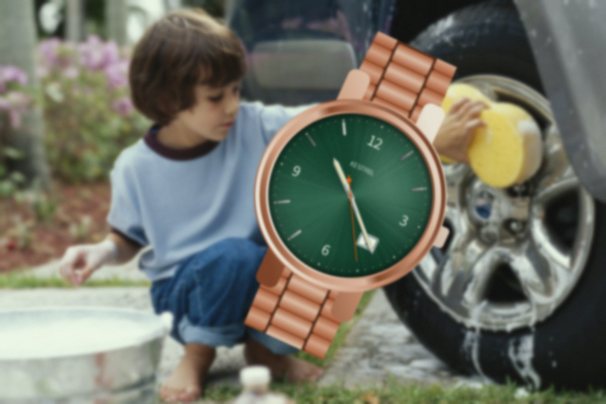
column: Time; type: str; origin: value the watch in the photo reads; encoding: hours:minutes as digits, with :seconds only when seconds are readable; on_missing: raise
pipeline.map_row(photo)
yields 10:22:25
